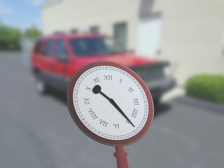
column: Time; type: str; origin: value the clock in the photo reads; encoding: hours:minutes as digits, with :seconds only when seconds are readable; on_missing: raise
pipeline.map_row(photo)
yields 10:24
